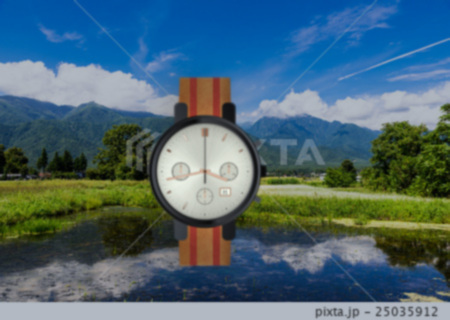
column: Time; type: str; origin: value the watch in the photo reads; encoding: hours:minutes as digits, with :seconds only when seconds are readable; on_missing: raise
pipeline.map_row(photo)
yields 3:43
